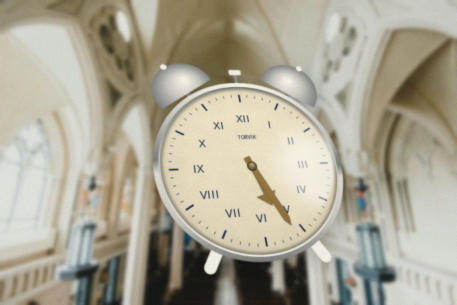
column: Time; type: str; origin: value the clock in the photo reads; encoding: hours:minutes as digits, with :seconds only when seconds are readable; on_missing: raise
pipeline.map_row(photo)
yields 5:26
